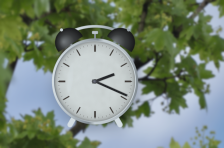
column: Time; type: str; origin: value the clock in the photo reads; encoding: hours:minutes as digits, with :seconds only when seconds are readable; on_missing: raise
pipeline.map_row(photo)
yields 2:19
